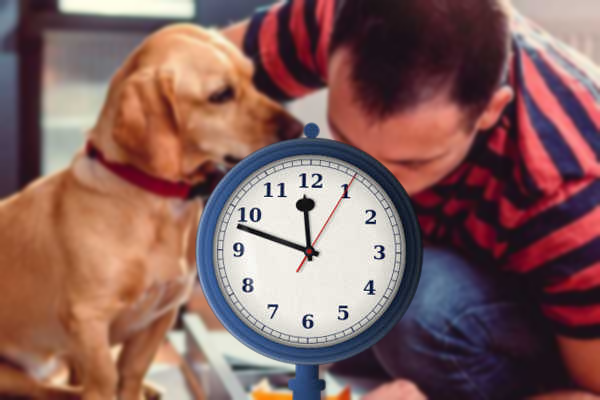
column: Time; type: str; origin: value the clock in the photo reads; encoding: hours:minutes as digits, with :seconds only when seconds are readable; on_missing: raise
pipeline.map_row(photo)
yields 11:48:05
